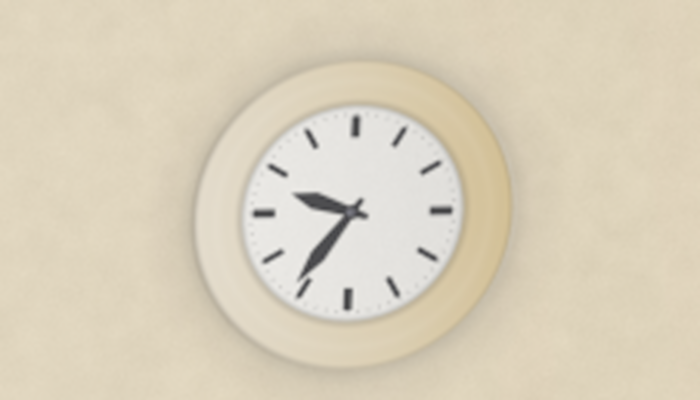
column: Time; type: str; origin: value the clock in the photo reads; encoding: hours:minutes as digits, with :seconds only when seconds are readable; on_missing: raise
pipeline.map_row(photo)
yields 9:36
